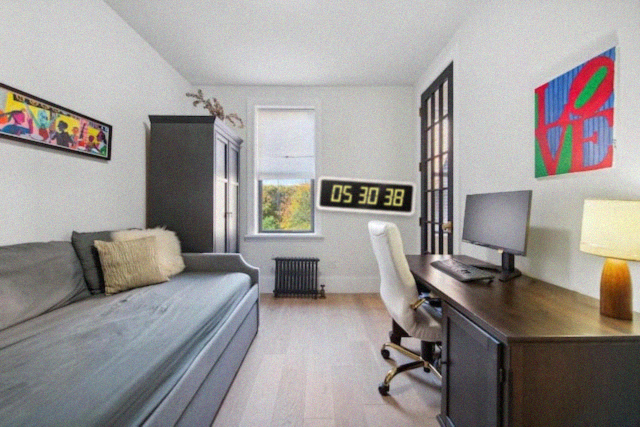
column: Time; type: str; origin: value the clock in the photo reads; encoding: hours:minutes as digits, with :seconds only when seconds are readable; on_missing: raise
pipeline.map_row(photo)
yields 5:30:38
